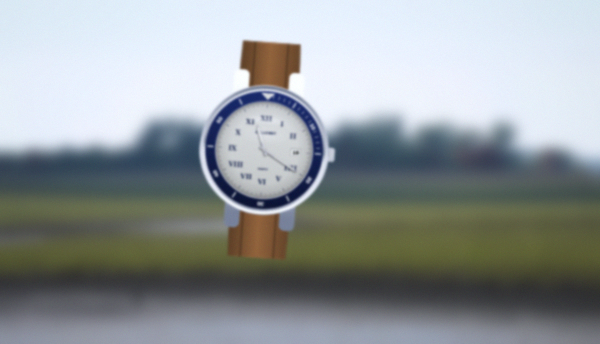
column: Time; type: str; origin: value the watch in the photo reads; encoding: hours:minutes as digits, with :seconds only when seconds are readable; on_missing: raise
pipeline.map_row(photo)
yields 11:20
